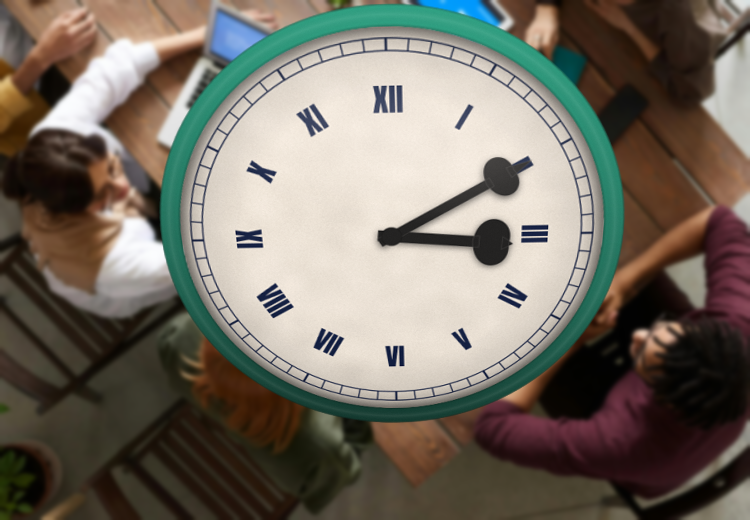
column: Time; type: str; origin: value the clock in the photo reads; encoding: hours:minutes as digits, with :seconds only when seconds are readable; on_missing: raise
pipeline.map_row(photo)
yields 3:10
